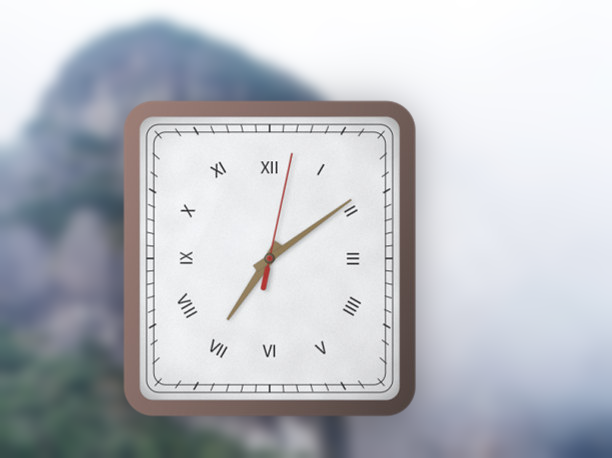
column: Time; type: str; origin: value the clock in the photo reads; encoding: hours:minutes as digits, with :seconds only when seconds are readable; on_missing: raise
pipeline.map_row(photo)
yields 7:09:02
